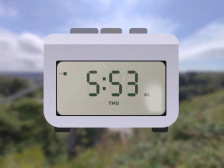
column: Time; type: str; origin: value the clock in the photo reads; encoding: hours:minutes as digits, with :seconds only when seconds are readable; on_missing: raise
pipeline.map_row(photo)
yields 5:53
